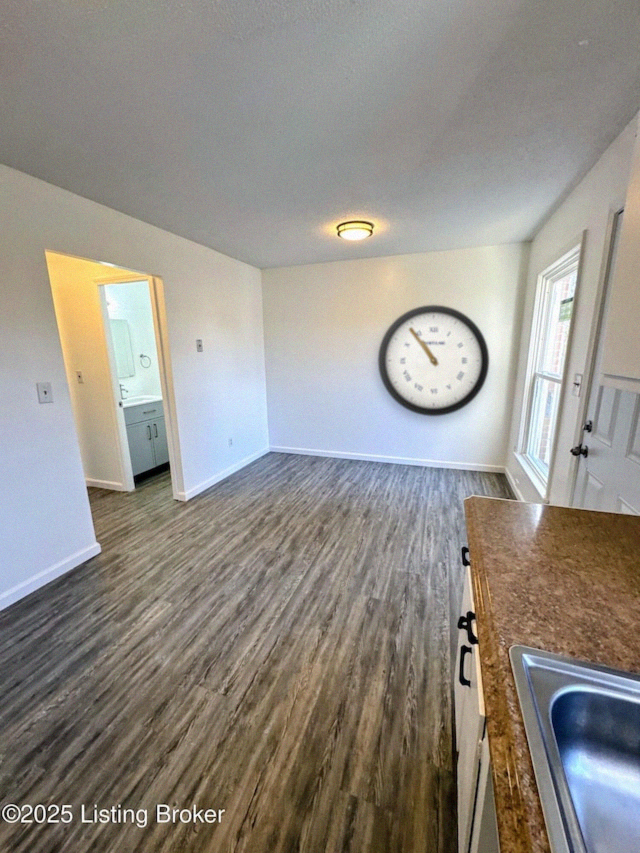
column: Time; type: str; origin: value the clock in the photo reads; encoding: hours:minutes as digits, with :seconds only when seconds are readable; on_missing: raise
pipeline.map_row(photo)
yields 10:54
